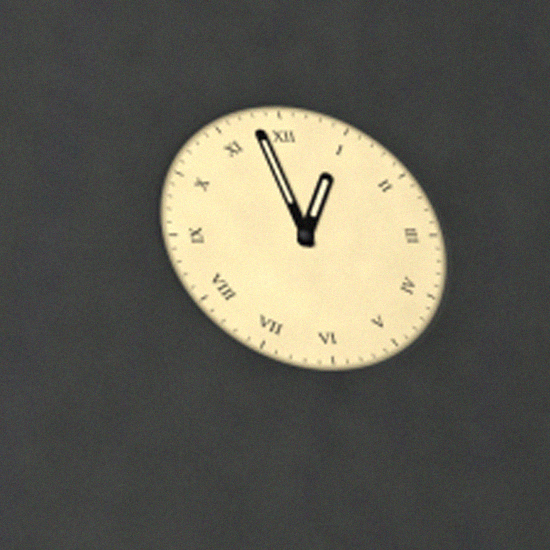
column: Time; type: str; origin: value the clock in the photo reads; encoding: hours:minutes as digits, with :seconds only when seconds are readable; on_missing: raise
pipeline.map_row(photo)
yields 12:58
